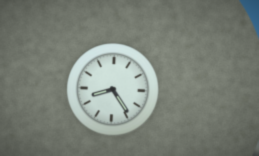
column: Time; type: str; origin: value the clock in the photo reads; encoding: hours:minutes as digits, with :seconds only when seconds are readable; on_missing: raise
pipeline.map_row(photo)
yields 8:24
